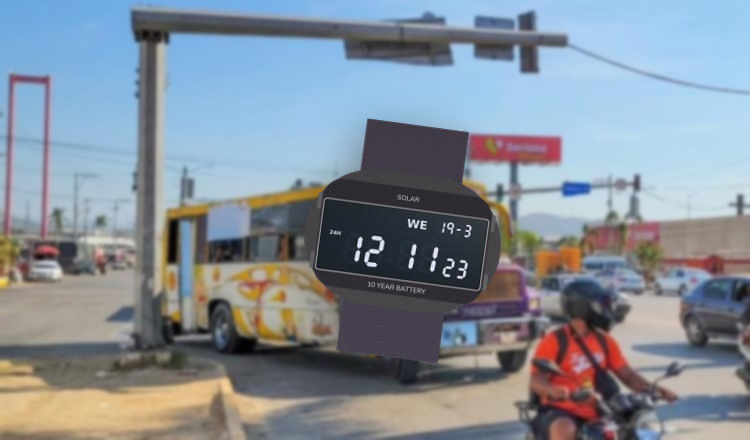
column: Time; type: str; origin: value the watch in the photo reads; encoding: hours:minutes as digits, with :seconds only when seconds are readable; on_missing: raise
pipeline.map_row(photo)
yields 12:11:23
